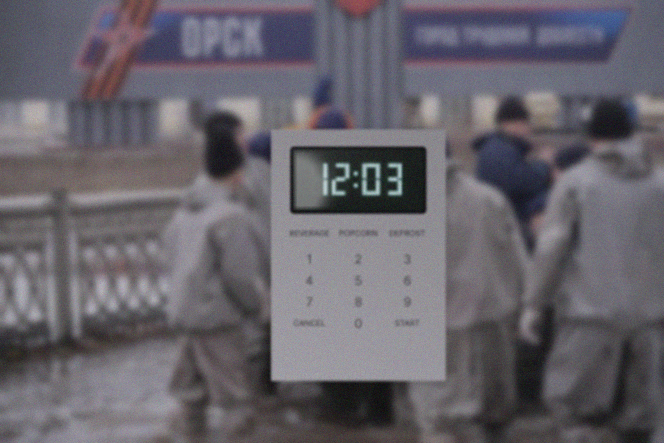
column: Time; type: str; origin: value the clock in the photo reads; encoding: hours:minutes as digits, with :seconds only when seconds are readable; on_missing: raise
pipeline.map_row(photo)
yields 12:03
